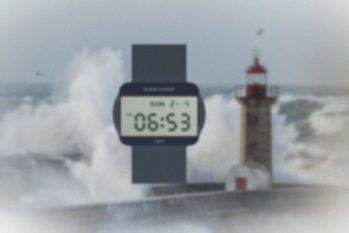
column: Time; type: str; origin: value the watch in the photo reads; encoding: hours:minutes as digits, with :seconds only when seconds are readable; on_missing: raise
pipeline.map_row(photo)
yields 6:53
